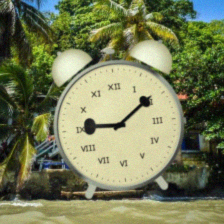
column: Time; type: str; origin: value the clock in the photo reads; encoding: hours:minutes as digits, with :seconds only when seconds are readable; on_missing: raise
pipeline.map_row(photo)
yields 9:09
